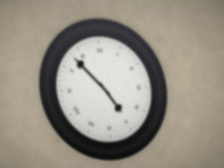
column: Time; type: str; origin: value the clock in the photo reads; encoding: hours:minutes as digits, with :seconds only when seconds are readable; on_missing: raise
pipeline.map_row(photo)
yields 4:53
